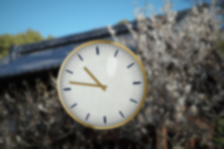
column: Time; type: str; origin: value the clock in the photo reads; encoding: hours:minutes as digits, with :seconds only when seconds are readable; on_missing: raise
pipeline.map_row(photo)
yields 10:47
